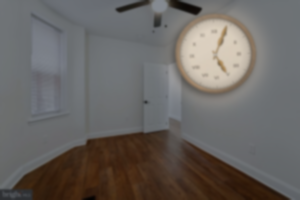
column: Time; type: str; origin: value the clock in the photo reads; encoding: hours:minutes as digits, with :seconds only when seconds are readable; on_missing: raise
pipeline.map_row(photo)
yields 5:04
